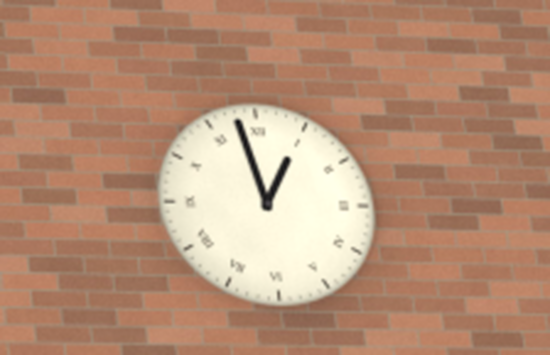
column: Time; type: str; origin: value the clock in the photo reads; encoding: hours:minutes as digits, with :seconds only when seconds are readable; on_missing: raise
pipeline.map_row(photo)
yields 12:58
